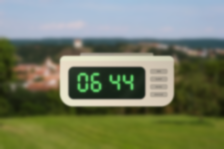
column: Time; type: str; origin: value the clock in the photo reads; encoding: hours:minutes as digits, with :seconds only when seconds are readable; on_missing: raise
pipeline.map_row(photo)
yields 6:44
